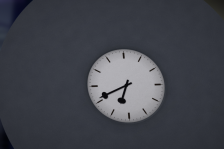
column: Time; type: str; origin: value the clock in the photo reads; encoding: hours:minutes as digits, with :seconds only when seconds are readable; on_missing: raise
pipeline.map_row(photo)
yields 6:41
